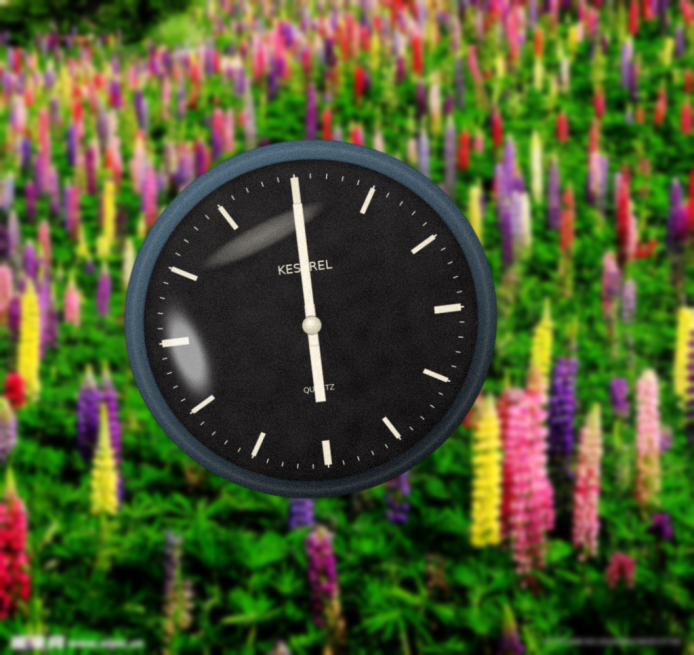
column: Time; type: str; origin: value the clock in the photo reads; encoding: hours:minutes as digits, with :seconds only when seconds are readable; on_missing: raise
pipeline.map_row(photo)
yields 6:00
